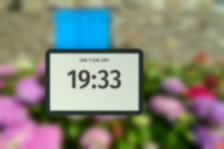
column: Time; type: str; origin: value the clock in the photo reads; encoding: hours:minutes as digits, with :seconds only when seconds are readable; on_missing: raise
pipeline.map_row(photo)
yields 19:33
